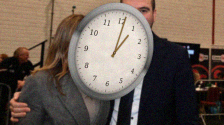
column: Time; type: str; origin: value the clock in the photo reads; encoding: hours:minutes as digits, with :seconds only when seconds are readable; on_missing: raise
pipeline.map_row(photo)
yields 1:01
